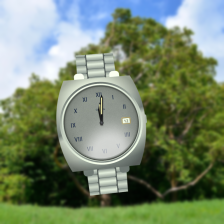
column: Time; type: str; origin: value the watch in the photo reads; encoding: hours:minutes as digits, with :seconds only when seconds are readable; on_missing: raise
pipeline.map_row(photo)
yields 12:01
